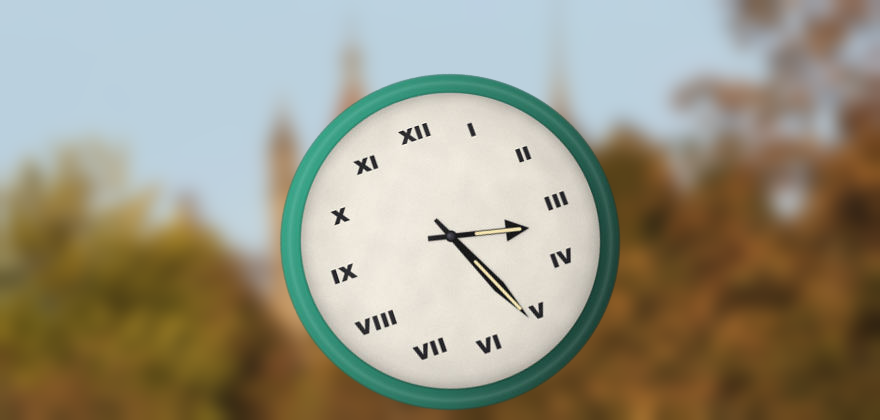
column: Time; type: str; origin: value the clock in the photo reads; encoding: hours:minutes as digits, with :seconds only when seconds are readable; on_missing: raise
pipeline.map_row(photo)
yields 3:26
